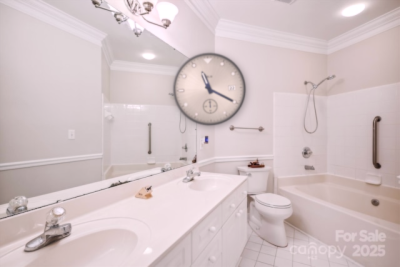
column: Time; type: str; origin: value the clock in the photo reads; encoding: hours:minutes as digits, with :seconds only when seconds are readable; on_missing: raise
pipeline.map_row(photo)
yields 11:20
